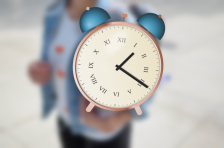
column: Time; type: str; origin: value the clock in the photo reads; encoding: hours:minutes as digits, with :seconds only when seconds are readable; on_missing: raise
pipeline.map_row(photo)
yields 1:20
